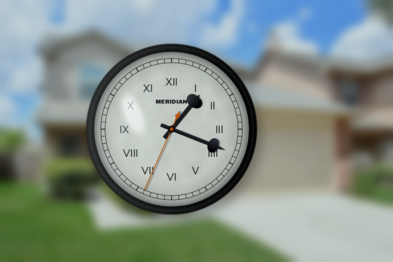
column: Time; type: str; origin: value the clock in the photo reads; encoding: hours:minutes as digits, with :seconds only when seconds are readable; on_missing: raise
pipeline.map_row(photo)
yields 1:18:34
